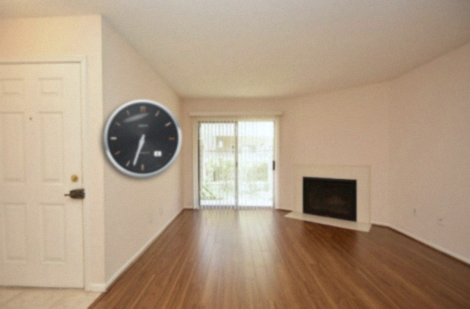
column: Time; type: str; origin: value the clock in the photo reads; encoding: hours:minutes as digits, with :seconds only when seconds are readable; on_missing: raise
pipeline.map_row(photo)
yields 6:33
